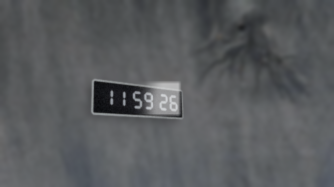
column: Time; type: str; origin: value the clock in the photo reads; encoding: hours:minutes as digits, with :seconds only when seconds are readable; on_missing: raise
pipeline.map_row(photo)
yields 11:59:26
